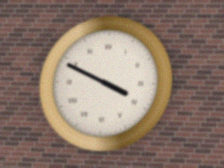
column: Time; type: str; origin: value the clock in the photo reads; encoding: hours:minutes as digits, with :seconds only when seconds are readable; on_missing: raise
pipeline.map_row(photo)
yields 3:49
